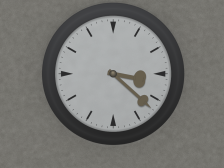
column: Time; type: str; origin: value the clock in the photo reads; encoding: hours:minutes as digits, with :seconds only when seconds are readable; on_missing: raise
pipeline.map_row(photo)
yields 3:22
